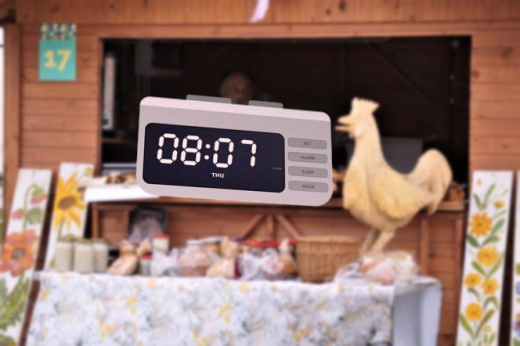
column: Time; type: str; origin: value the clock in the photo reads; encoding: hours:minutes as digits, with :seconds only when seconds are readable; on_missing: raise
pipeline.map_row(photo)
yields 8:07
